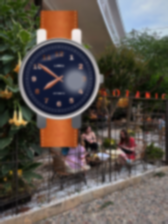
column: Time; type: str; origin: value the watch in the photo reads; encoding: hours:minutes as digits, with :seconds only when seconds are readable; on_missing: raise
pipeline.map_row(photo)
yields 7:51
